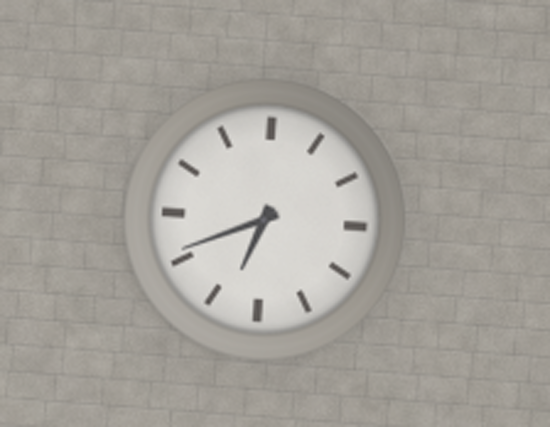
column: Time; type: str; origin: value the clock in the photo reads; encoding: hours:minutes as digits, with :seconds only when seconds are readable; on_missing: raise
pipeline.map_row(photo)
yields 6:41
